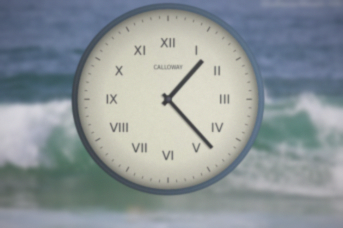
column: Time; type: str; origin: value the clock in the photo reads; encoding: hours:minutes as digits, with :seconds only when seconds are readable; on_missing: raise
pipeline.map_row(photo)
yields 1:23
